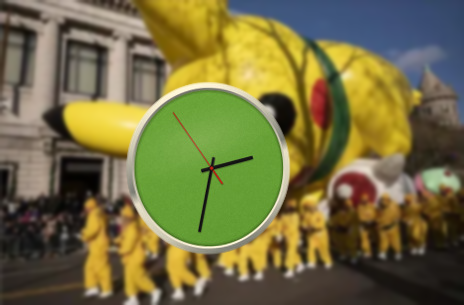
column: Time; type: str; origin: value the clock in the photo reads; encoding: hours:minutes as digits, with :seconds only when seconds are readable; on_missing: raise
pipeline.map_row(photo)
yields 2:31:54
